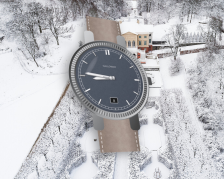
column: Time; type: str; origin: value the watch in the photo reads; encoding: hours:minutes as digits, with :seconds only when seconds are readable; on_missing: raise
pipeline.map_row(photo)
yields 8:46
